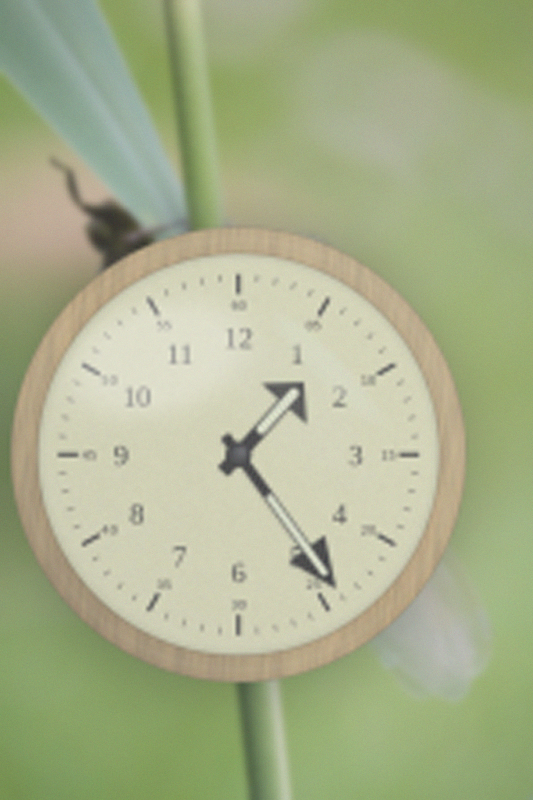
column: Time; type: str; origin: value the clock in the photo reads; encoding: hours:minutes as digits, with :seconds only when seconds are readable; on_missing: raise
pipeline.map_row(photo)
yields 1:24
